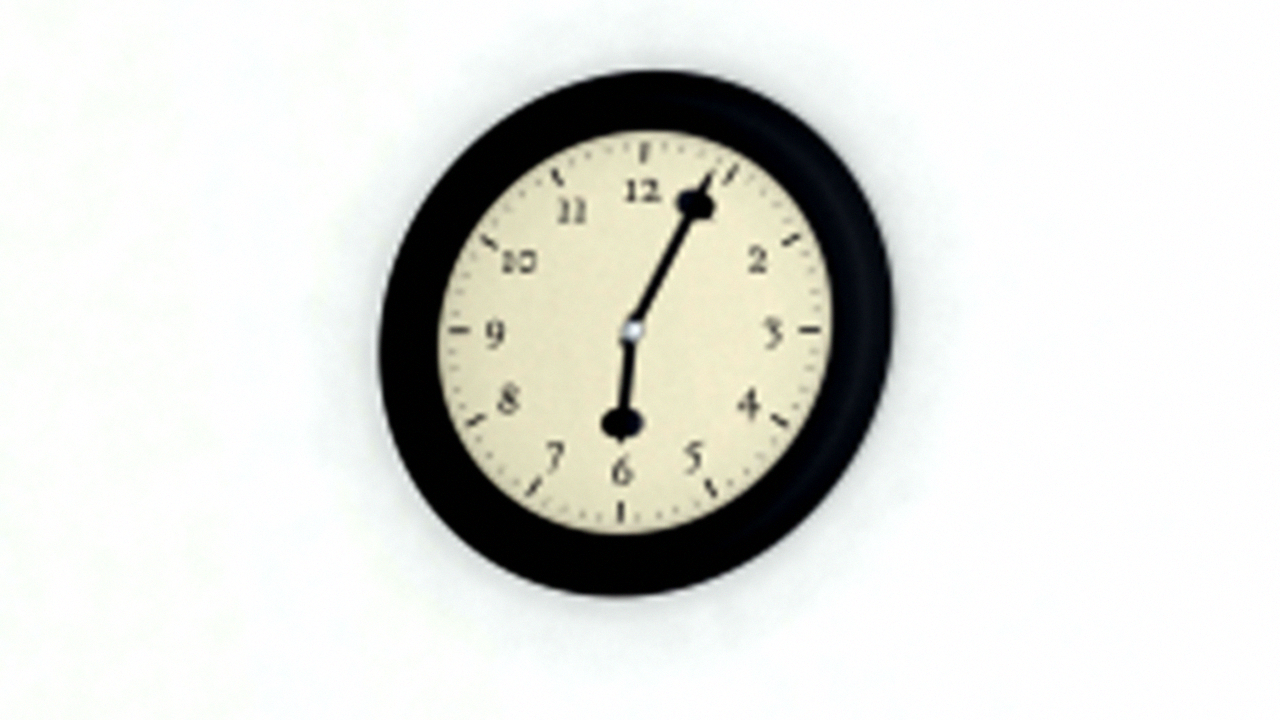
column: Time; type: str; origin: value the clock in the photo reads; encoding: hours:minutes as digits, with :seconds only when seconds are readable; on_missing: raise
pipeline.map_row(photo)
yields 6:04
